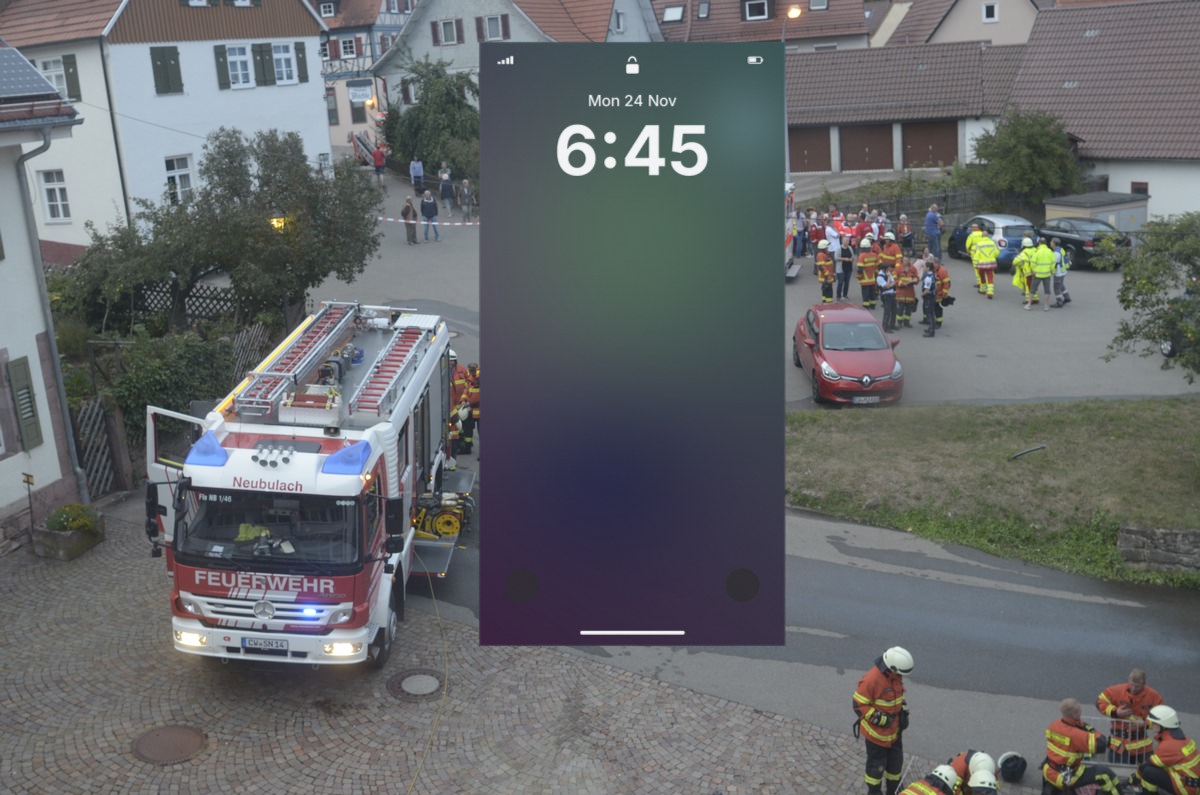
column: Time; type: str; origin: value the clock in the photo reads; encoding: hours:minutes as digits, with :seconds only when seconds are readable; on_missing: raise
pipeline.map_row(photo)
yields 6:45
